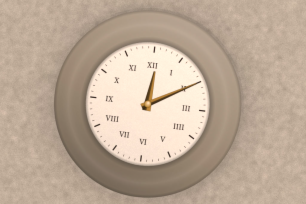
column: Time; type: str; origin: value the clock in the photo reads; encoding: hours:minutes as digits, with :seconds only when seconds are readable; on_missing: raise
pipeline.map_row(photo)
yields 12:10
